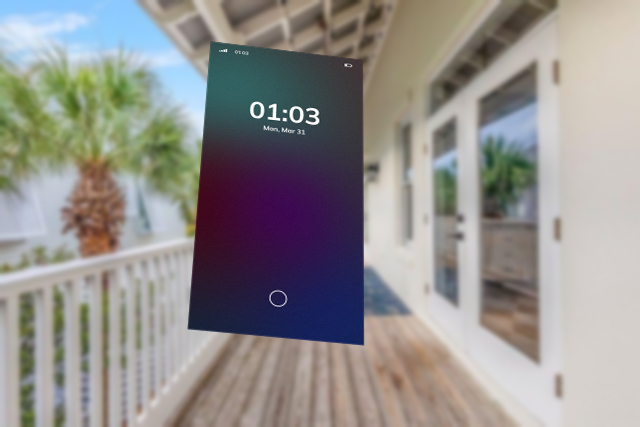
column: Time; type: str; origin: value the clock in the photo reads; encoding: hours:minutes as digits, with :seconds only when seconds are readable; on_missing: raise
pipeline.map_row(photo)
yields 1:03
